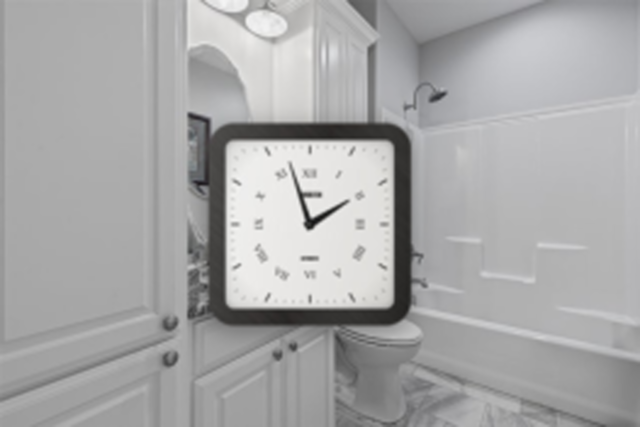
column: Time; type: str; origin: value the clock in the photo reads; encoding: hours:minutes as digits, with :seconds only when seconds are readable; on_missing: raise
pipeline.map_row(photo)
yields 1:57
